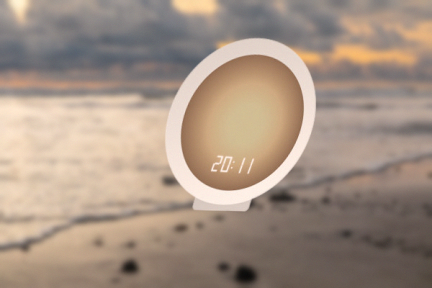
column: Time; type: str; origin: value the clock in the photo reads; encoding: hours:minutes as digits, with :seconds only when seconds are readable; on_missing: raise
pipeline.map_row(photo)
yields 20:11
